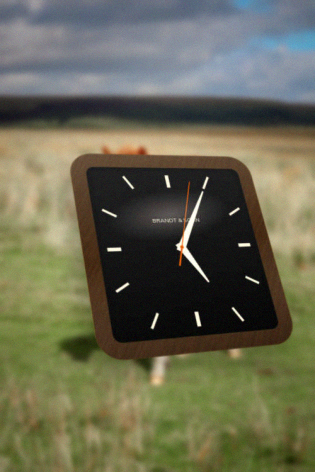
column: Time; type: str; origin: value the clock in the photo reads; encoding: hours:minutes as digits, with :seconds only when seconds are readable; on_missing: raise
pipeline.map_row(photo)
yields 5:05:03
